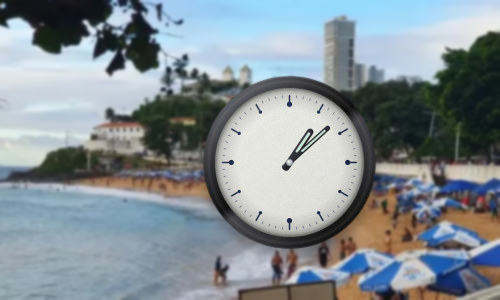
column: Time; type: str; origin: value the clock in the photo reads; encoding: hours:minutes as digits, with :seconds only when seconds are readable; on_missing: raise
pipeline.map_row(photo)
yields 1:08
